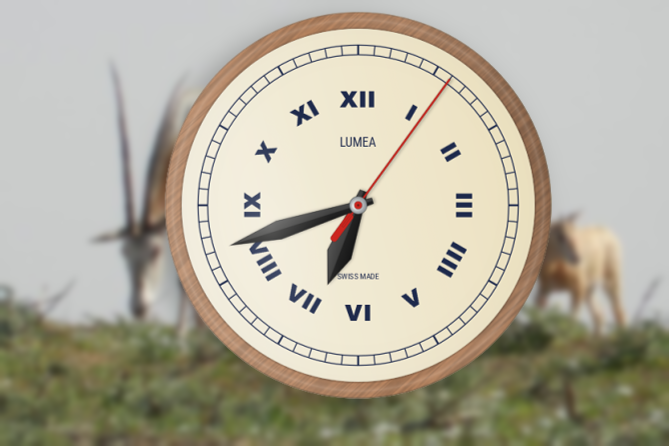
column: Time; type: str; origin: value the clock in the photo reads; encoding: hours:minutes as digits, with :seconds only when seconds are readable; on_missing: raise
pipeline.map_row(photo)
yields 6:42:06
